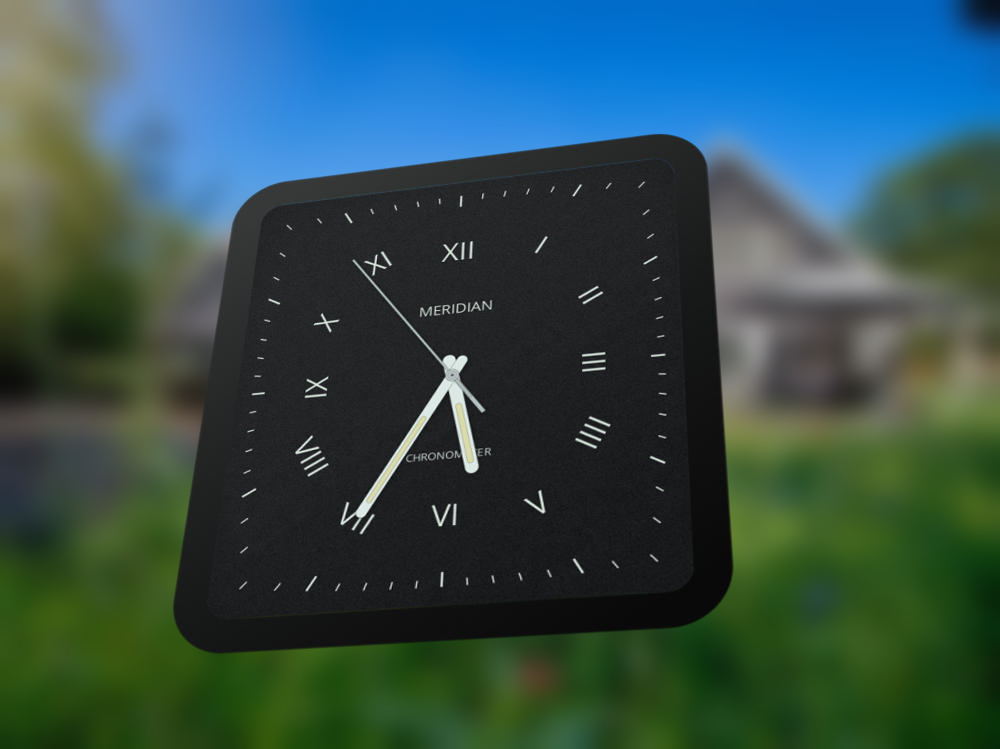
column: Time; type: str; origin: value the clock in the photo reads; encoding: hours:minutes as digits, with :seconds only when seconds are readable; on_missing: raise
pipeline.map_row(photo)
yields 5:34:54
